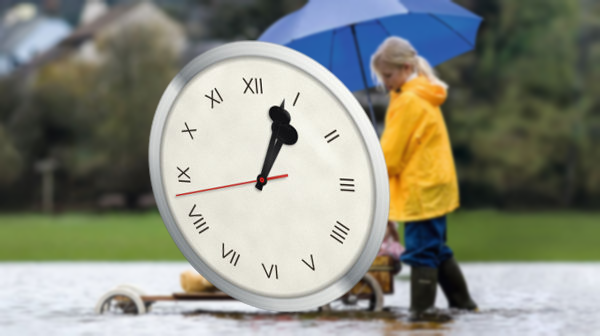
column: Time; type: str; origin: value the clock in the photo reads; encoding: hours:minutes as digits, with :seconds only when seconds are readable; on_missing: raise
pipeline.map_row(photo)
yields 1:03:43
